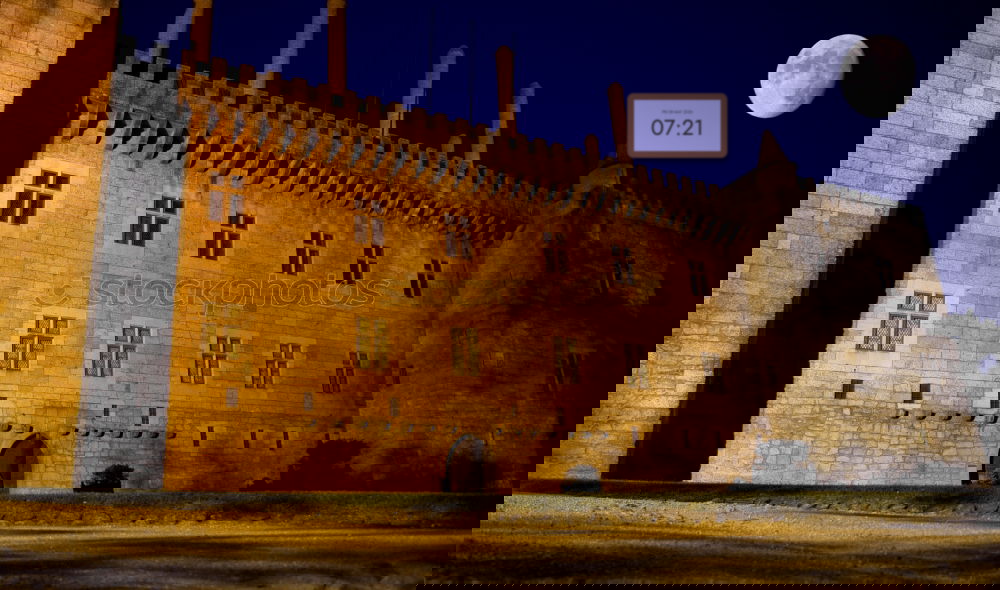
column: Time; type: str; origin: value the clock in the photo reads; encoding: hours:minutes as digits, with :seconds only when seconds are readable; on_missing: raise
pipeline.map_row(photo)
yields 7:21
